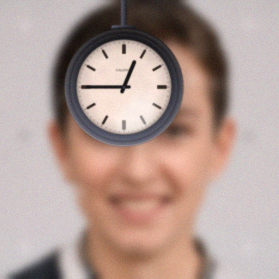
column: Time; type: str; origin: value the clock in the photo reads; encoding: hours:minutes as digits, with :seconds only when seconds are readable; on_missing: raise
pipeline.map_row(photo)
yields 12:45
